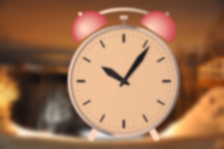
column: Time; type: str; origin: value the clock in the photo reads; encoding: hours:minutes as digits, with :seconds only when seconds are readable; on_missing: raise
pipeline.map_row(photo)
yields 10:06
